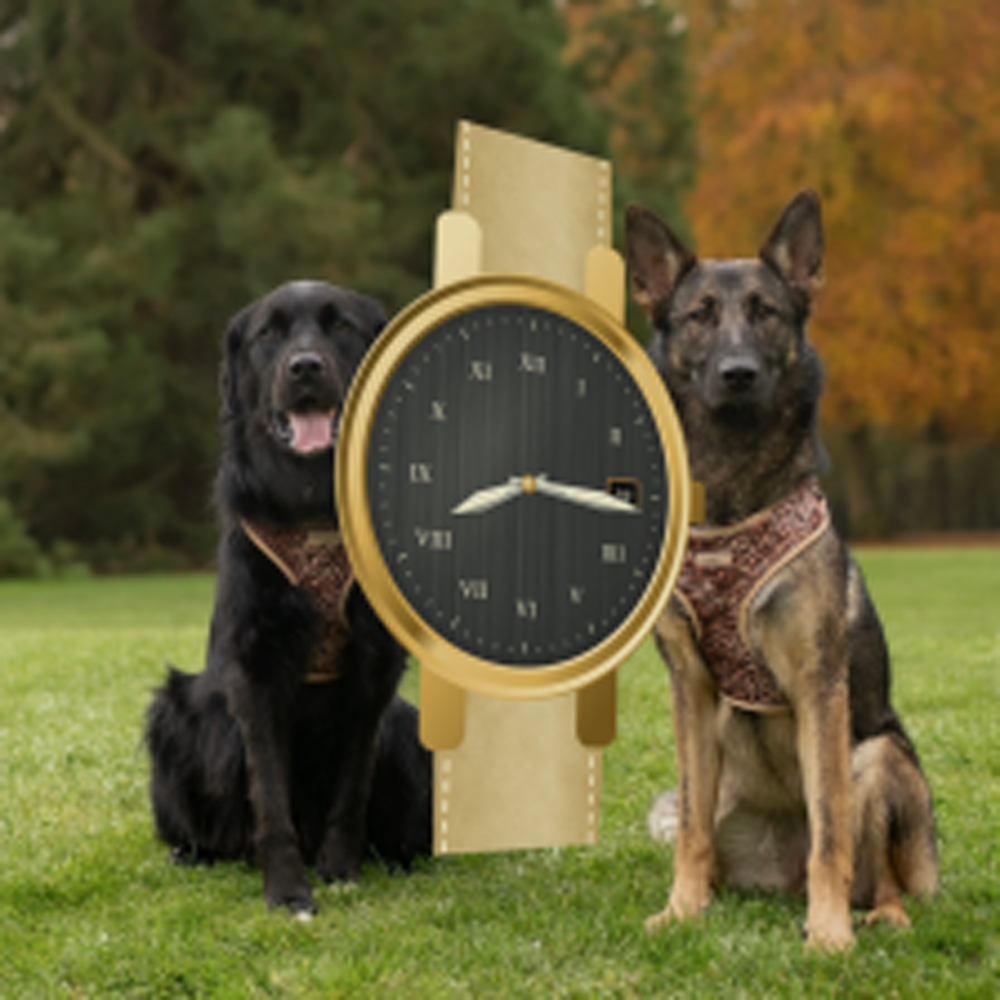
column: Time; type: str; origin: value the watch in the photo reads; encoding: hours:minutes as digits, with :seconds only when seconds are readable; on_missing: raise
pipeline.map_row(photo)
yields 8:16
